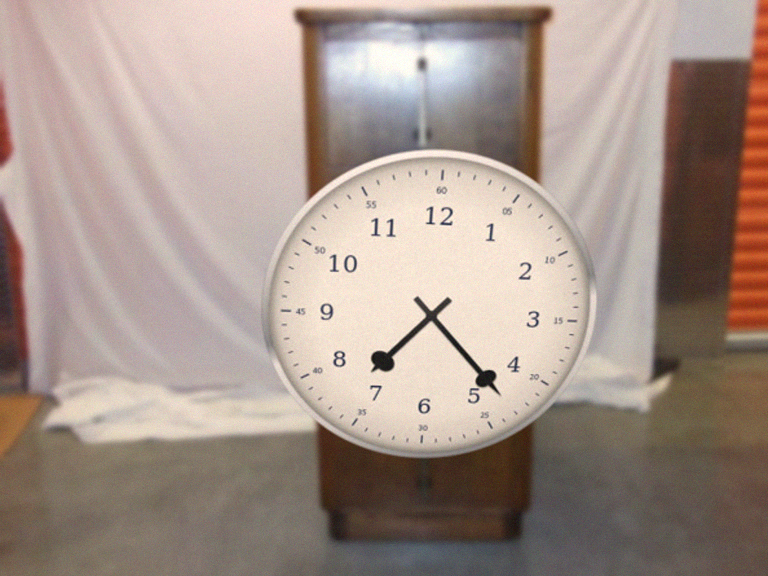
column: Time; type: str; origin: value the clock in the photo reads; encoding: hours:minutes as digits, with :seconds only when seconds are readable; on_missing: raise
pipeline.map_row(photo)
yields 7:23
